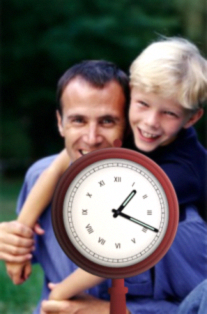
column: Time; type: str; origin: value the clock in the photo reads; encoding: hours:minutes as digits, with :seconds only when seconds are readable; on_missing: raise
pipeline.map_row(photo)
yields 1:19
